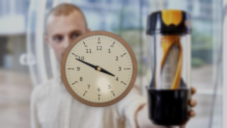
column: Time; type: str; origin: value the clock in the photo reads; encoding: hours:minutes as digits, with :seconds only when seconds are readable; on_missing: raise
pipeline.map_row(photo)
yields 3:49
